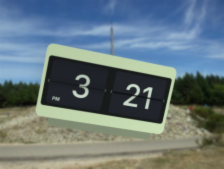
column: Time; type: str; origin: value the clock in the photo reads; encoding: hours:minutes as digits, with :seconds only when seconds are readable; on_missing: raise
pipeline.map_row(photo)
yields 3:21
